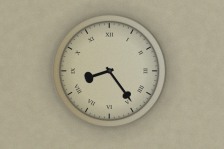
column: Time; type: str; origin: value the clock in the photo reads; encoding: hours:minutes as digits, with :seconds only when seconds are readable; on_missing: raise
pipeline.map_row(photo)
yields 8:24
